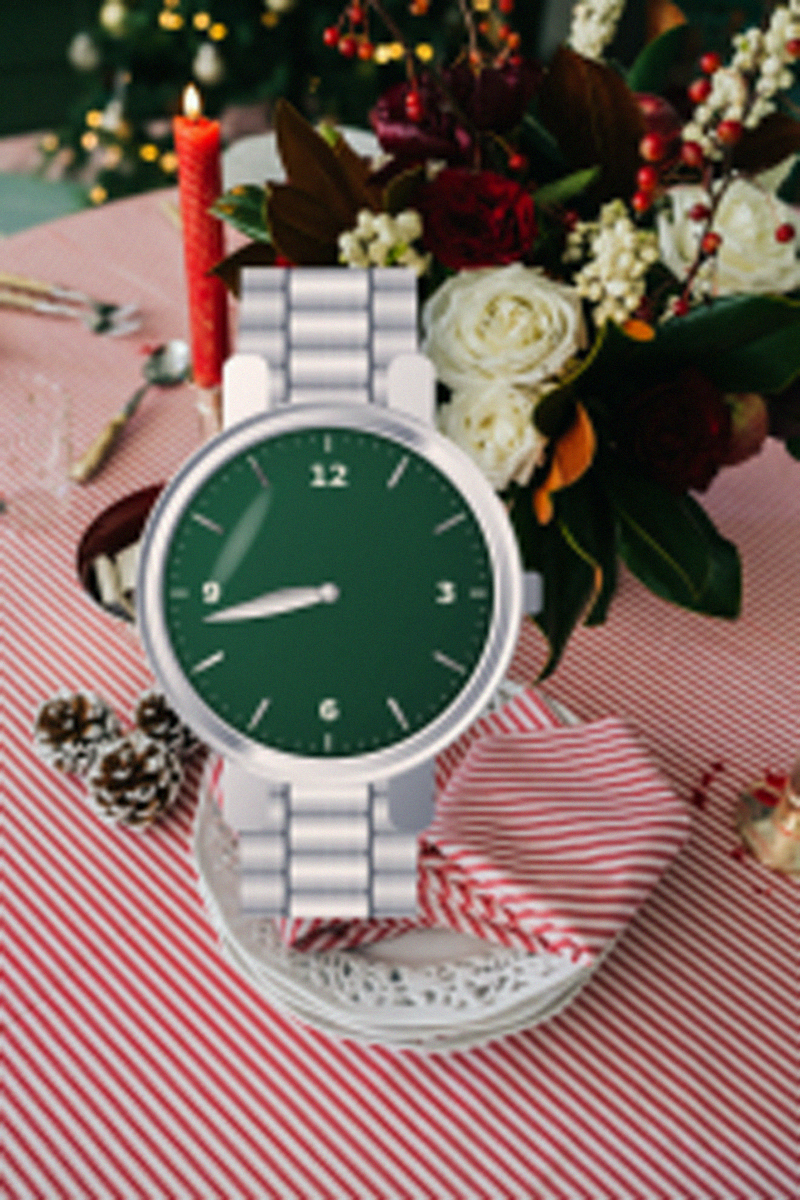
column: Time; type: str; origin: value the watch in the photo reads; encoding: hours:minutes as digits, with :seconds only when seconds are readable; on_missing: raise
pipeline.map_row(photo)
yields 8:43
